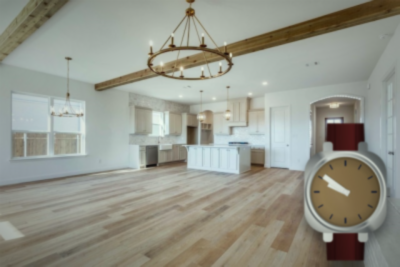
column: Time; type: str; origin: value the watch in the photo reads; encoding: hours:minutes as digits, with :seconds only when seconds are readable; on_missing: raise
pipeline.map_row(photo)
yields 9:51
